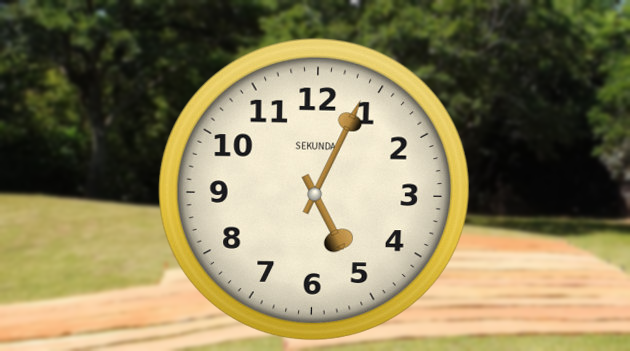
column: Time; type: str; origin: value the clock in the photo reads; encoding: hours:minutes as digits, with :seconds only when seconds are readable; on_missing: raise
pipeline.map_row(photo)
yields 5:04
